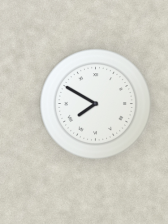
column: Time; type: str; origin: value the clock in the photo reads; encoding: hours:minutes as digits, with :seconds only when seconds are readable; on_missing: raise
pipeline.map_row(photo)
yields 7:50
